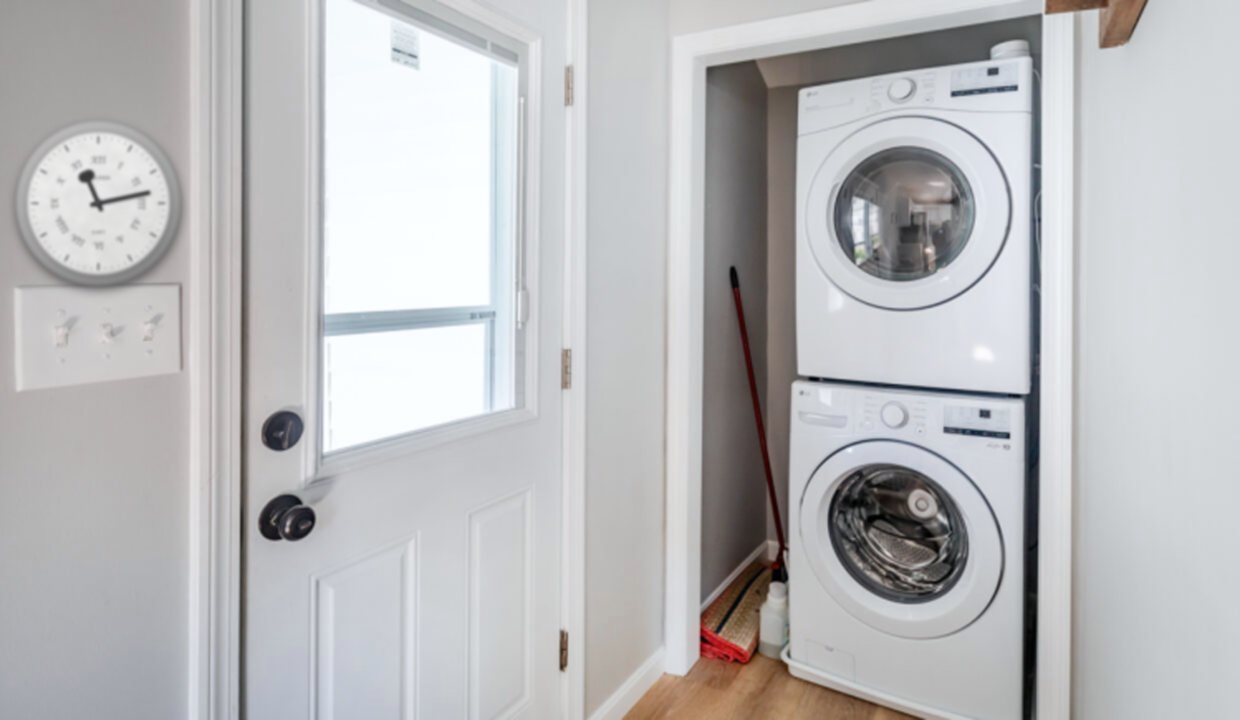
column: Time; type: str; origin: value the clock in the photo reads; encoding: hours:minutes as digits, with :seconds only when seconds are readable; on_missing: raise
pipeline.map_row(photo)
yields 11:13
